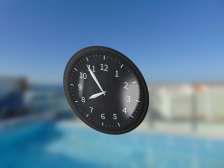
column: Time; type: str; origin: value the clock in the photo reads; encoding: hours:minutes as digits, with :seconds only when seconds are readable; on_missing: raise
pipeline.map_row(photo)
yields 7:54
